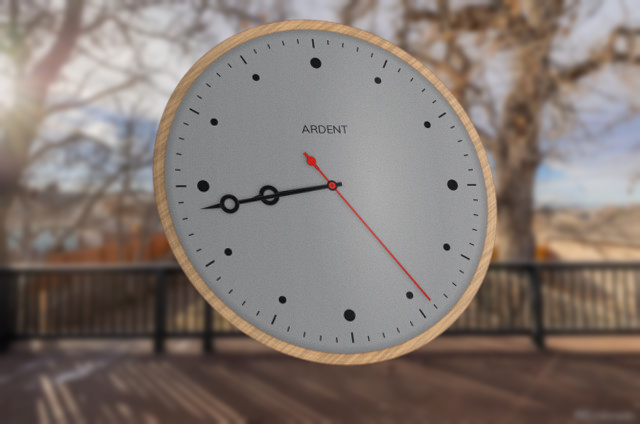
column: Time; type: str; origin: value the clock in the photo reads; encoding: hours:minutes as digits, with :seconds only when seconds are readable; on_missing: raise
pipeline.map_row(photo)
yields 8:43:24
